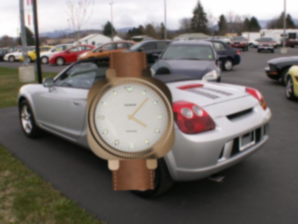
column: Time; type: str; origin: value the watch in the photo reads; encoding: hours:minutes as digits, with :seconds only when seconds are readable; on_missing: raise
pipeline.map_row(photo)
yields 4:07
